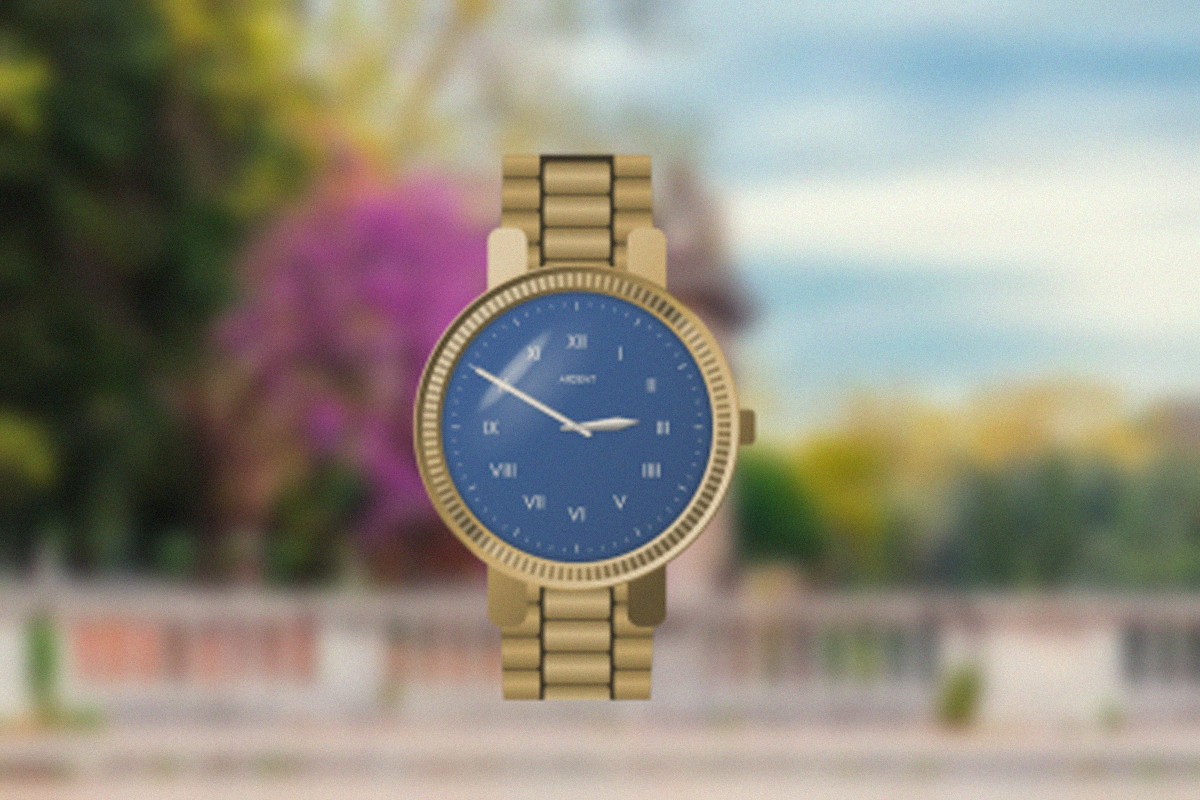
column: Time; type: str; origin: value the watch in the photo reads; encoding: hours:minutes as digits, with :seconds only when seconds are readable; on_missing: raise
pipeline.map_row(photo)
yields 2:50
